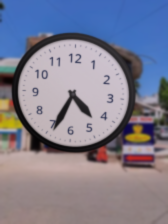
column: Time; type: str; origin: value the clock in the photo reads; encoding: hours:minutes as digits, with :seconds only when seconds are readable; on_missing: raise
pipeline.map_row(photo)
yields 4:34
